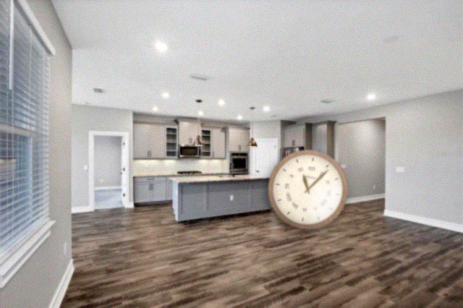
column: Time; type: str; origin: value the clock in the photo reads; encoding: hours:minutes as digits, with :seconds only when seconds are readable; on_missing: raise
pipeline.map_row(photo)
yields 11:06
